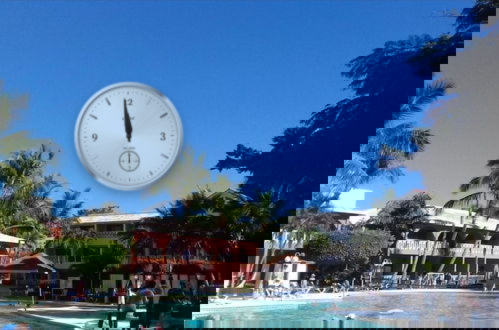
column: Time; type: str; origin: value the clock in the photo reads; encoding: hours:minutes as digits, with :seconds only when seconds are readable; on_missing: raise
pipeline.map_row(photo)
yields 11:59
